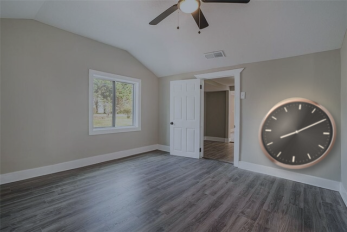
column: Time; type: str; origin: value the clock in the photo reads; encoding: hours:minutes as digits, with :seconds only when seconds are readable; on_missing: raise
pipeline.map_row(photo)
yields 8:10
